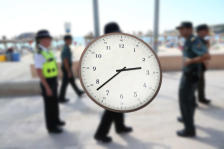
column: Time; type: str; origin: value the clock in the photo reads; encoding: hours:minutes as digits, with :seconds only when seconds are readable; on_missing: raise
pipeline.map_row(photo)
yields 2:38
